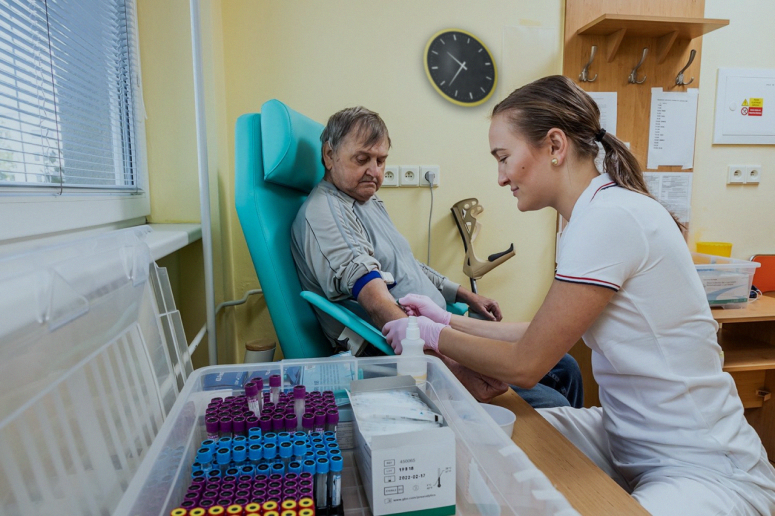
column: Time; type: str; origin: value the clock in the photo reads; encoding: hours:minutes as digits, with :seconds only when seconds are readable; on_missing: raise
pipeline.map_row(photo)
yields 10:38
